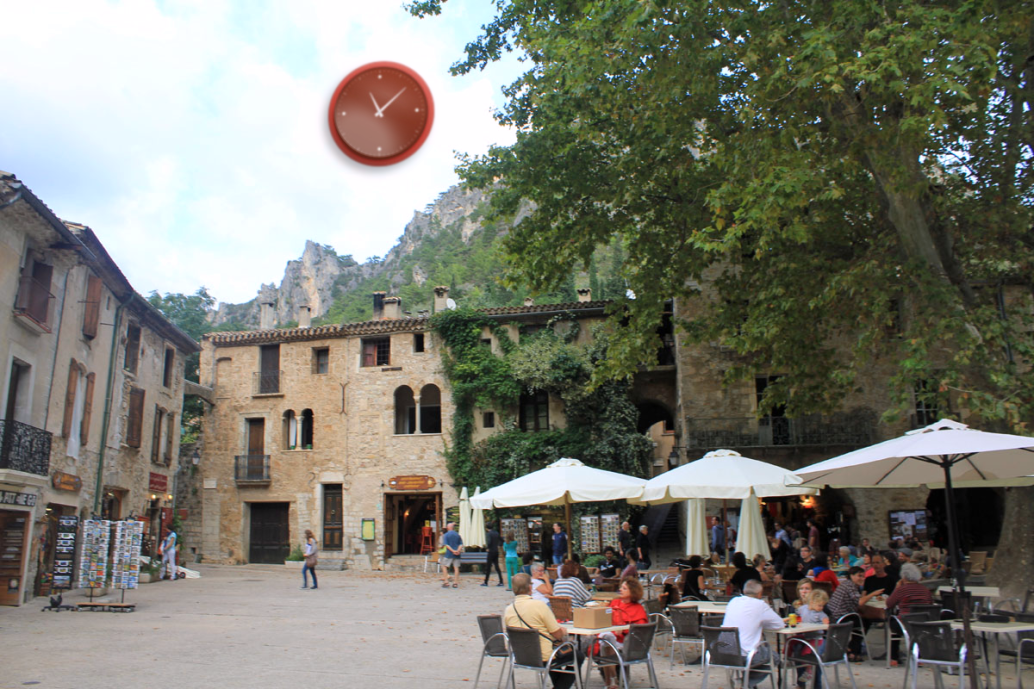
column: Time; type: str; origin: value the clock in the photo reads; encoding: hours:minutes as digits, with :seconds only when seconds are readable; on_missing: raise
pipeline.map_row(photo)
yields 11:08
